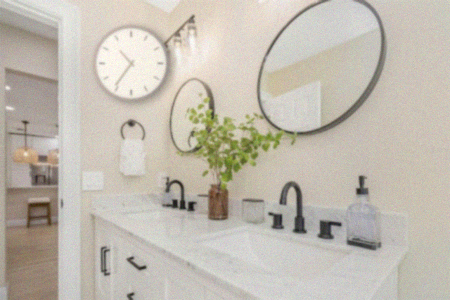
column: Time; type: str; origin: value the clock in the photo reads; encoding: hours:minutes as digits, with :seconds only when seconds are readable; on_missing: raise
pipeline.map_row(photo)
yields 10:36
